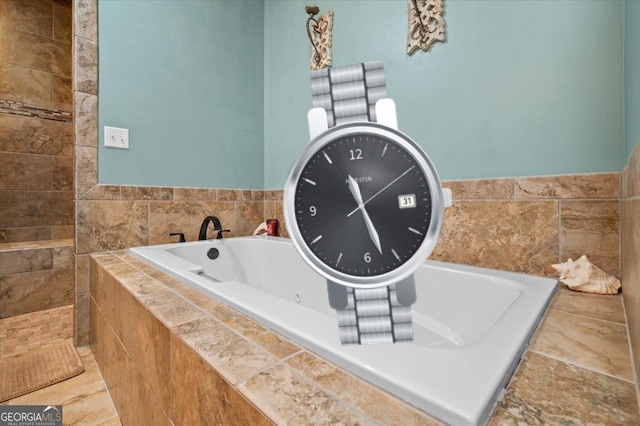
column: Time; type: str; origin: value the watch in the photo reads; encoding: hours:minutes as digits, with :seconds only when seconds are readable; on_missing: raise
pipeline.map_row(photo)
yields 11:27:10
